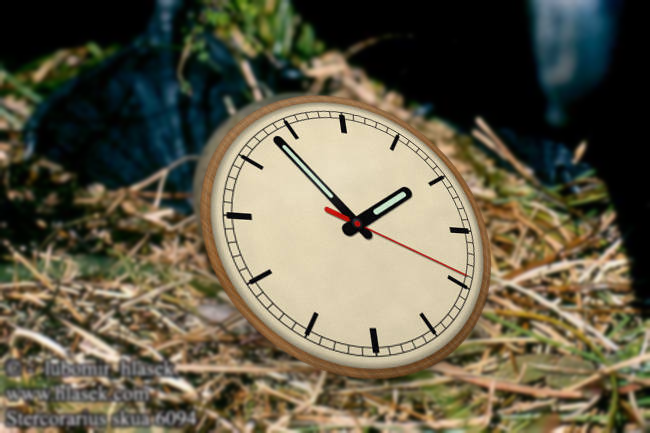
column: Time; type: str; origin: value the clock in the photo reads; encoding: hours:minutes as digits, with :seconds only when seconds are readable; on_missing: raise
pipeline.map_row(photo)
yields 1:53:19
